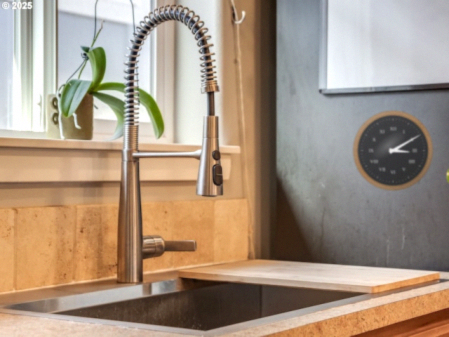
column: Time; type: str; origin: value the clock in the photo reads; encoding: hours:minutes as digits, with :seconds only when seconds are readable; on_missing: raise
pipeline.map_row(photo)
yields 3:10
